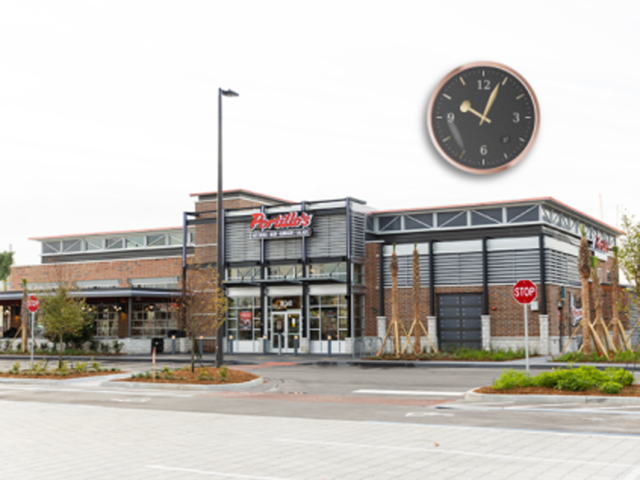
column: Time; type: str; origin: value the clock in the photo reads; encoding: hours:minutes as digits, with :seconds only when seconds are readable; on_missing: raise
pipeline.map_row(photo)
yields 10:04
